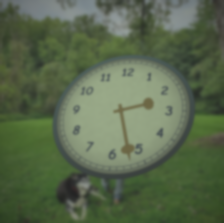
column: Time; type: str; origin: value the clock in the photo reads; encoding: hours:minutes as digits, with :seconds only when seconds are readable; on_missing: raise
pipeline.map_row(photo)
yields 2:27
